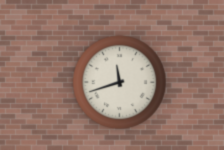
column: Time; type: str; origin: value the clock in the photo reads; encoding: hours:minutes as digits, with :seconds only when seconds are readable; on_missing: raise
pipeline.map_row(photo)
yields 11:42
